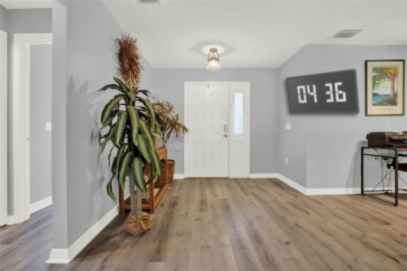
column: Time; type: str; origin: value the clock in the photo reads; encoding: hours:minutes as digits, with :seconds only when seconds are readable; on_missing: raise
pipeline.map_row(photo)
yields 4:36
